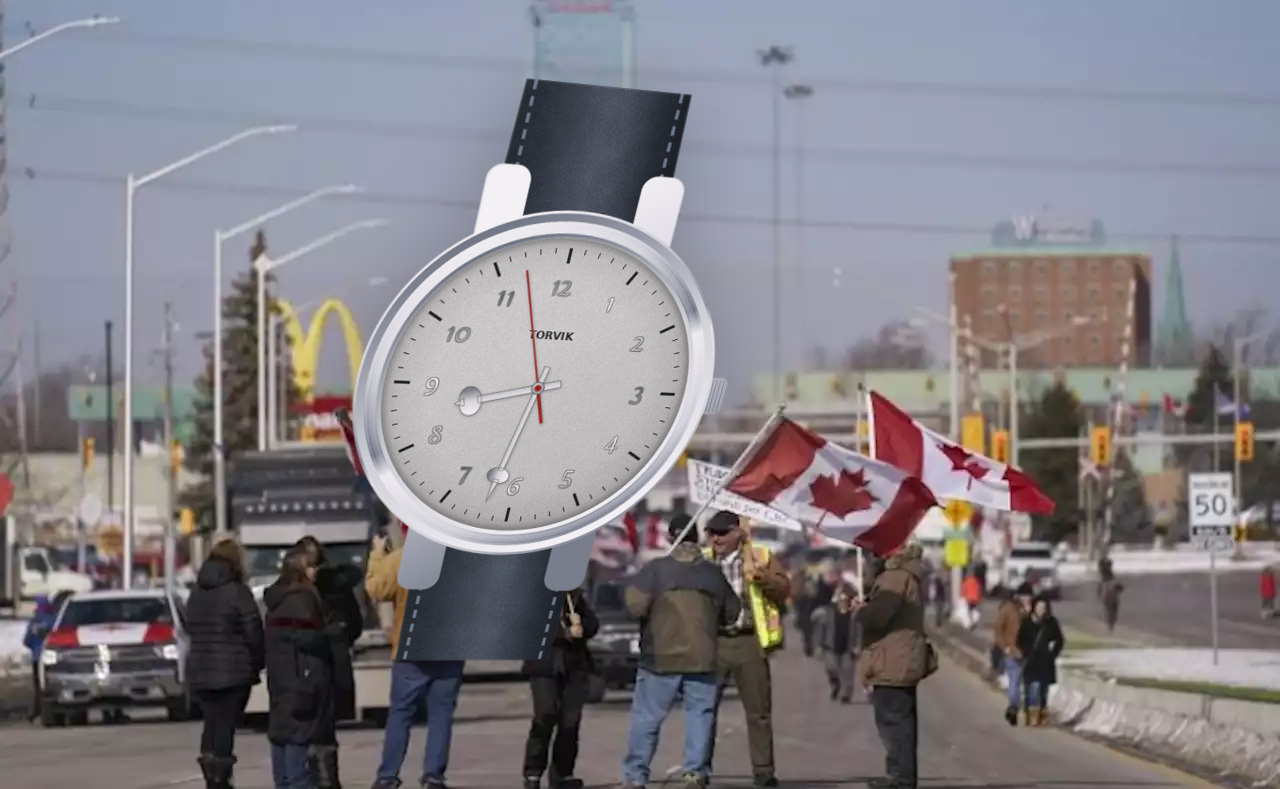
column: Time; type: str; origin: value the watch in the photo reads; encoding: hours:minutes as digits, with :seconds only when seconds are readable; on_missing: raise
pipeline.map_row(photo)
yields 8:31:57
